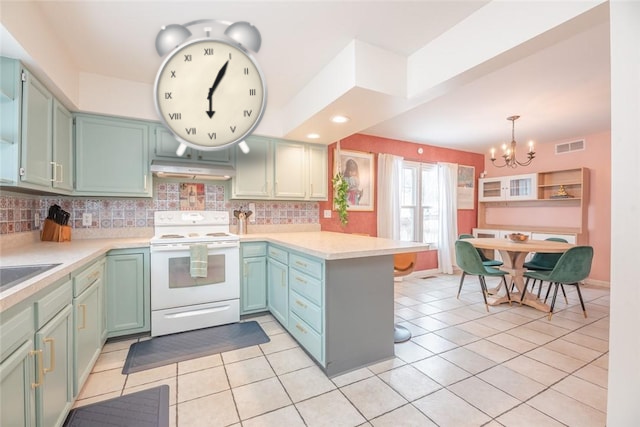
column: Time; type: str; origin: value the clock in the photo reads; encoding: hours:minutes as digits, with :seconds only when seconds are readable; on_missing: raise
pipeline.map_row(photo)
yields 6:05
